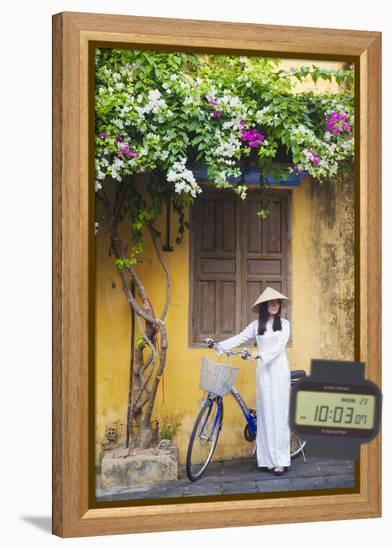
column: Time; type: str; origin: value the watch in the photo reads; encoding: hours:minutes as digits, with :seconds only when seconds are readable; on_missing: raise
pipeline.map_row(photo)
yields 10:03
